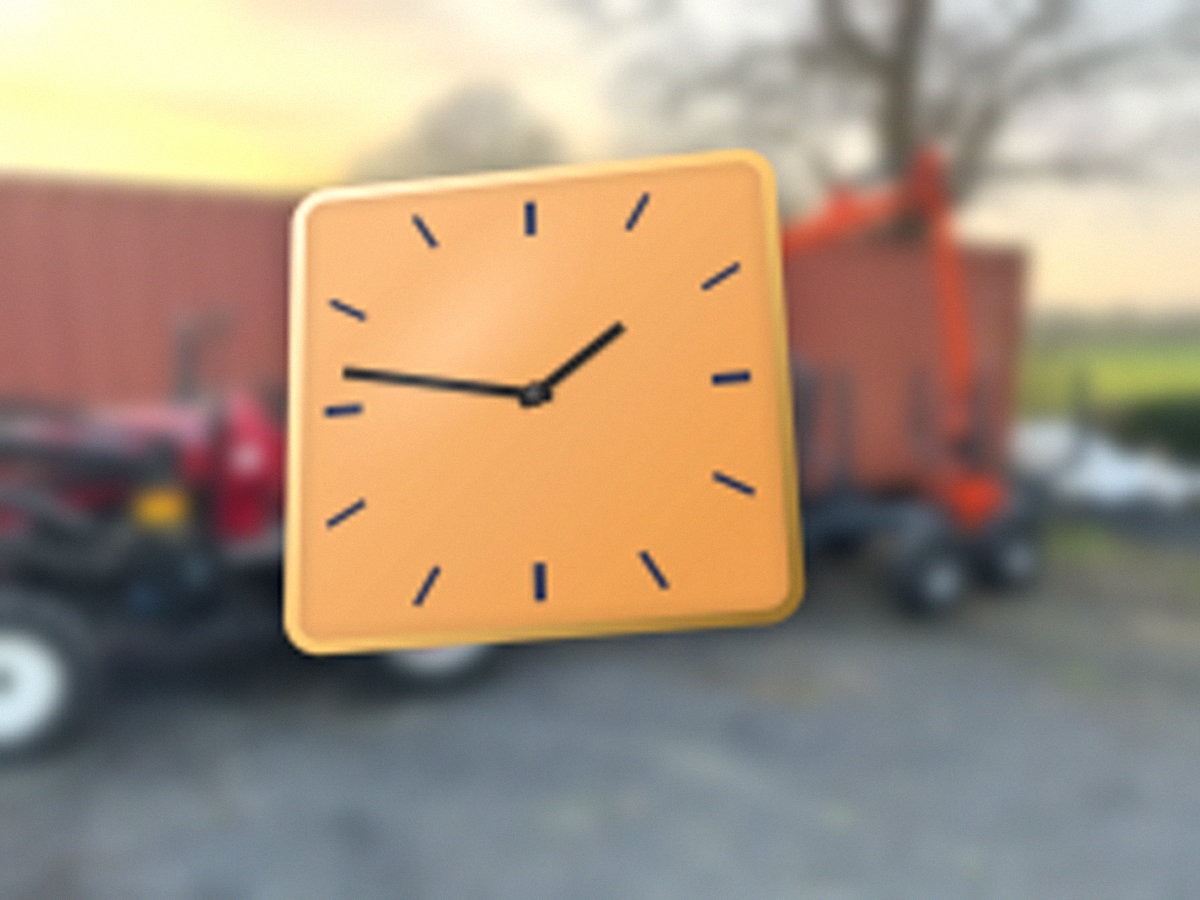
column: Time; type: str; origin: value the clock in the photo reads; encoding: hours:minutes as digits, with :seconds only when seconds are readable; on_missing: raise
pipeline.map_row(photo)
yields 1:47
